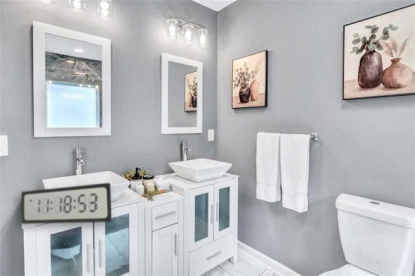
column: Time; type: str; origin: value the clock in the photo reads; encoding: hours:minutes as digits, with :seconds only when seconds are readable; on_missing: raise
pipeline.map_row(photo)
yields 11:18:53
